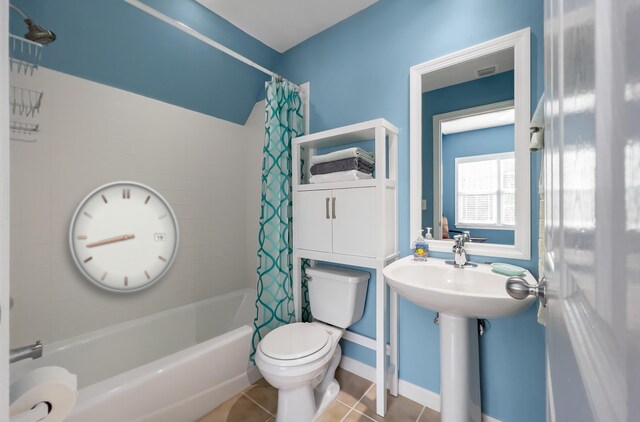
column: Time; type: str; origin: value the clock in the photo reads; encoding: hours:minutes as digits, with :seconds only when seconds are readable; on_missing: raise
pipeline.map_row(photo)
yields 8:43
